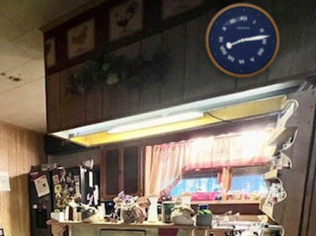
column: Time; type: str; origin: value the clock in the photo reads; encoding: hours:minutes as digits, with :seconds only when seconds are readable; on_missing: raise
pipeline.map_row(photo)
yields 8:13
